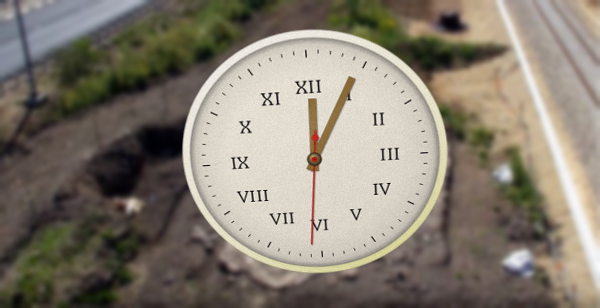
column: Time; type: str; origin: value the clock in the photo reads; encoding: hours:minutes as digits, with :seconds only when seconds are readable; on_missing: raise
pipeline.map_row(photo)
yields 12:04:31
